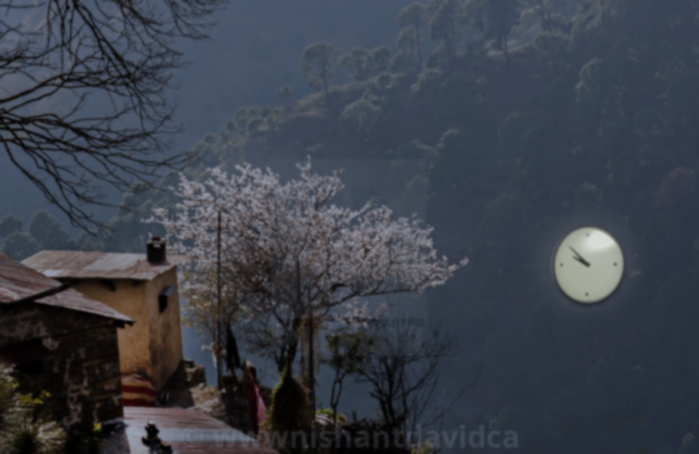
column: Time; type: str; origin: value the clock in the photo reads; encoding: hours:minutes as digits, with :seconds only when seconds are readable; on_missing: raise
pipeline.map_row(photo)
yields 9:52
